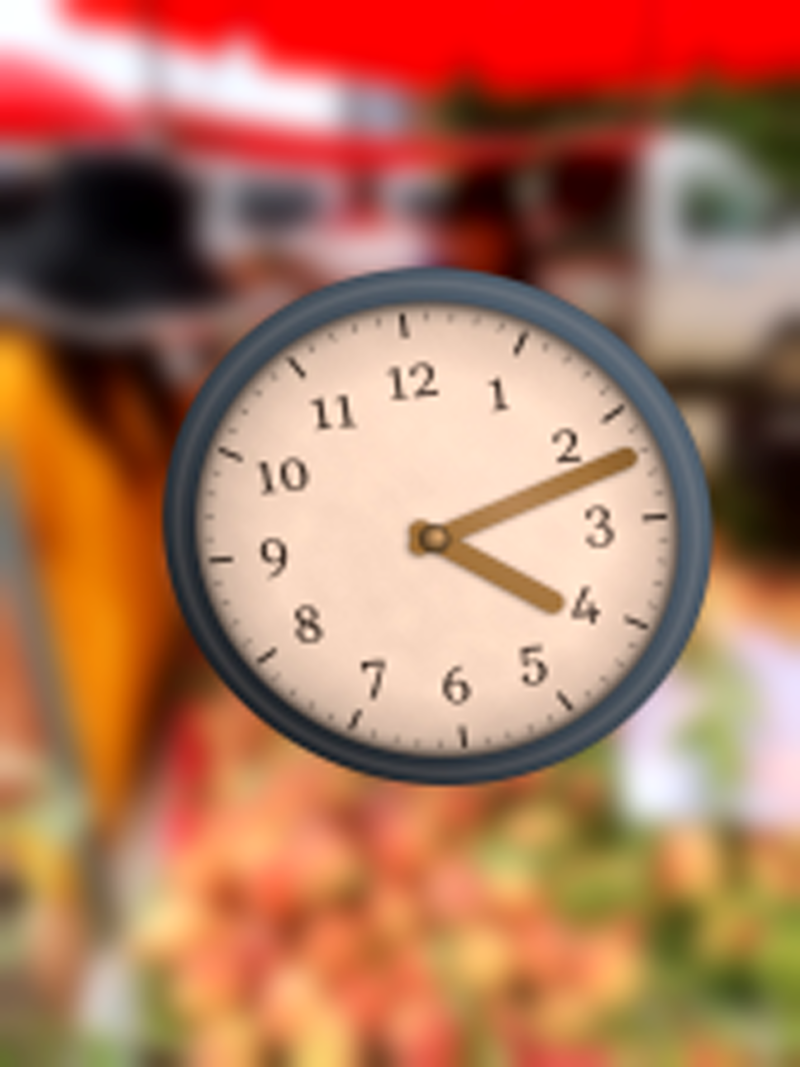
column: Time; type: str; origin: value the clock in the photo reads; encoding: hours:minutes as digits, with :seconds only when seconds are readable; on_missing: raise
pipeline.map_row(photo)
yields 4:12
